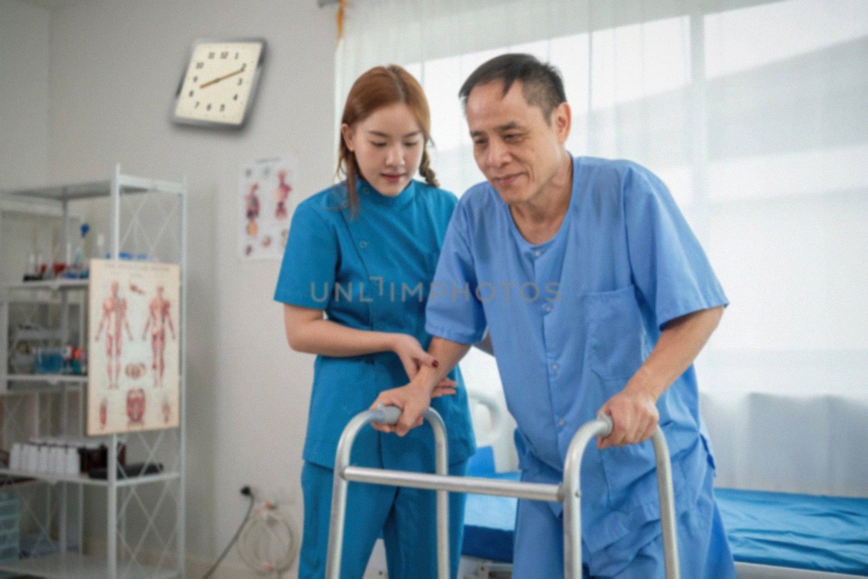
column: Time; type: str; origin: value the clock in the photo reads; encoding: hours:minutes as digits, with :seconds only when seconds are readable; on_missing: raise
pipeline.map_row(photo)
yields 8:11
